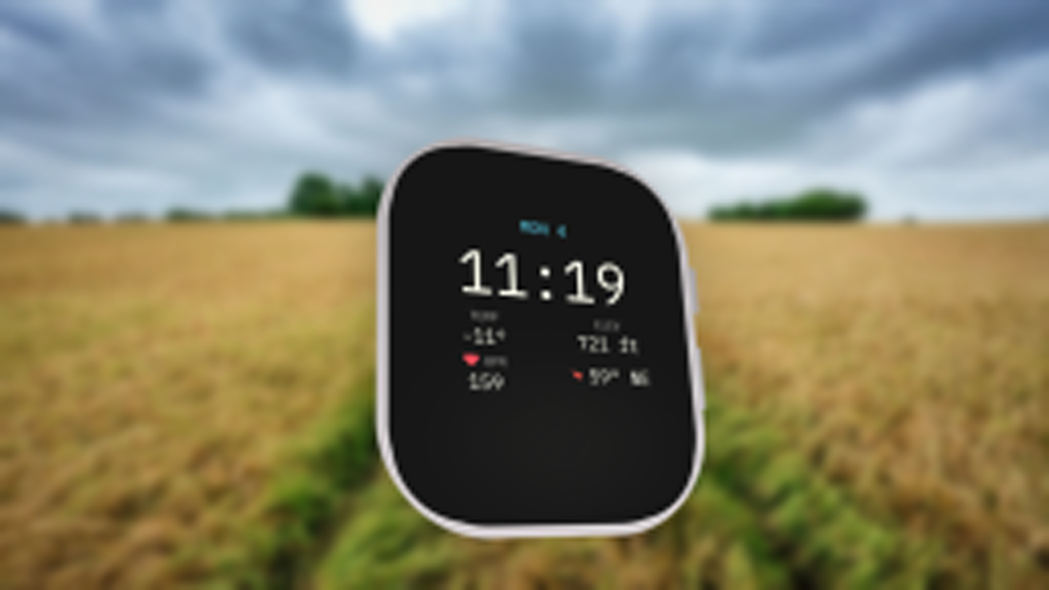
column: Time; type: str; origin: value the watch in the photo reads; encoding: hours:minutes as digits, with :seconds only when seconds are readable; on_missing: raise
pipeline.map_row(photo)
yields 11:19
